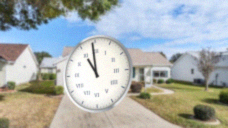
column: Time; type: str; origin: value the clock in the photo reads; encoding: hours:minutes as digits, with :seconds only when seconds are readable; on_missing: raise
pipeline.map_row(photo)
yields 10:59
